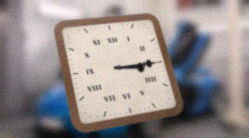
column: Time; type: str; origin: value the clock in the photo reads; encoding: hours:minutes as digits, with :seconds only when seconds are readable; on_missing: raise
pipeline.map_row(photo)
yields 3:15
